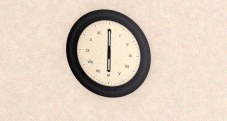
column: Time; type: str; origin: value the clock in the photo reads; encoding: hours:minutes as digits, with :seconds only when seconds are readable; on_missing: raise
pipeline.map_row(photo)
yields 6:00
